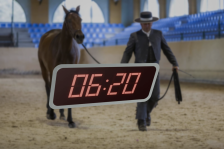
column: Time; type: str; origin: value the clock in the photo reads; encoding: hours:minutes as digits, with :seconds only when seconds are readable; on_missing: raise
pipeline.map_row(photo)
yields 6:20
